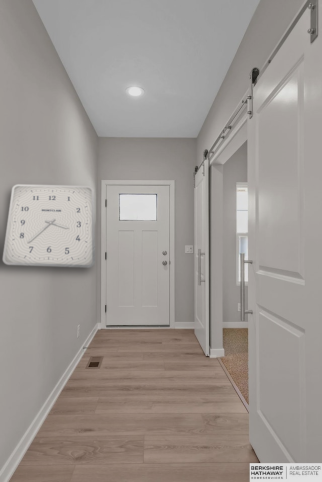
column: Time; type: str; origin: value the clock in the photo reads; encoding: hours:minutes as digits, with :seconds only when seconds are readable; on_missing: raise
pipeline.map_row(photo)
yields 3:37
